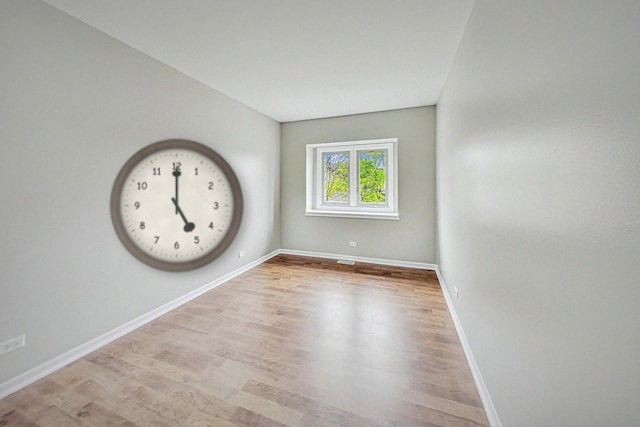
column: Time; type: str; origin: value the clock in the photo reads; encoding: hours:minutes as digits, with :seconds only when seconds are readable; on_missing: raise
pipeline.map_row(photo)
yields 5:00
